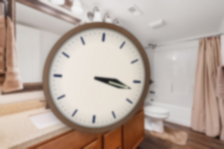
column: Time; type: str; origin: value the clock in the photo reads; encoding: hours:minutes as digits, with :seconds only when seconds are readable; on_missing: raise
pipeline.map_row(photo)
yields 3:17
